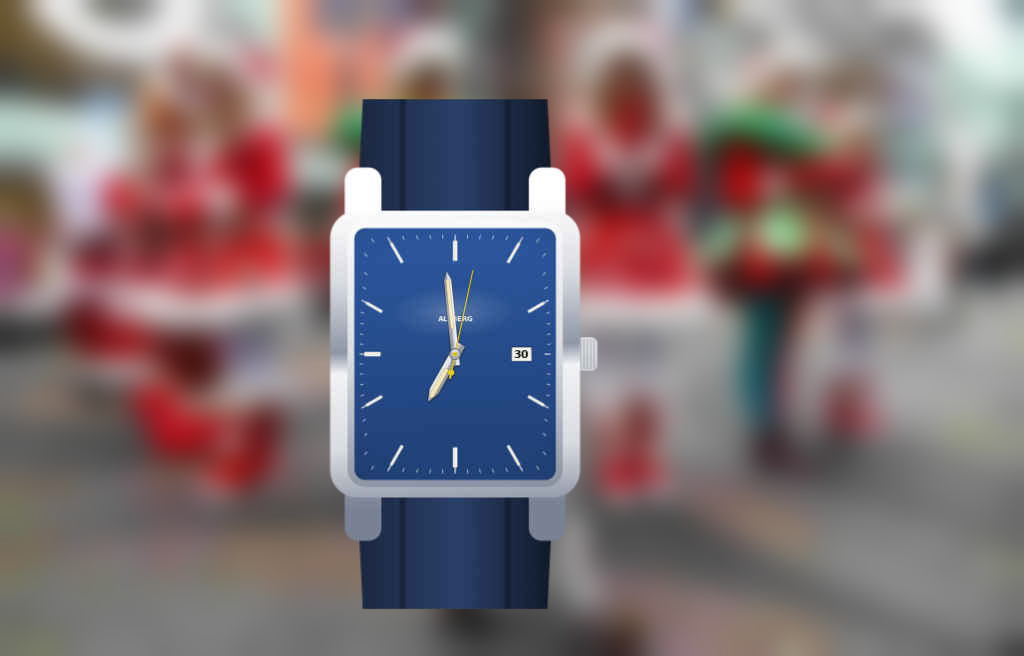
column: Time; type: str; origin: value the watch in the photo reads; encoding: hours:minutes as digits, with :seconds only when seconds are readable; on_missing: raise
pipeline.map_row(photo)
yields 6:59:02
